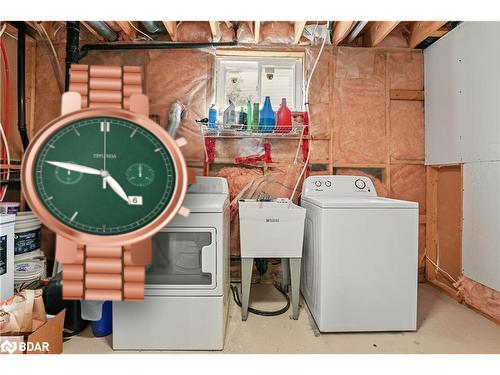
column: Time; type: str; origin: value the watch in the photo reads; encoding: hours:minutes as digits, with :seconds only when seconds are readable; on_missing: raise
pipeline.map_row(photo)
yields 4:47
